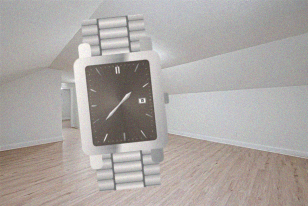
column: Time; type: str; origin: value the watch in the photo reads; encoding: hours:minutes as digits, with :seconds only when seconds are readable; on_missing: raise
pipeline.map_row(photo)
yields 1:38
